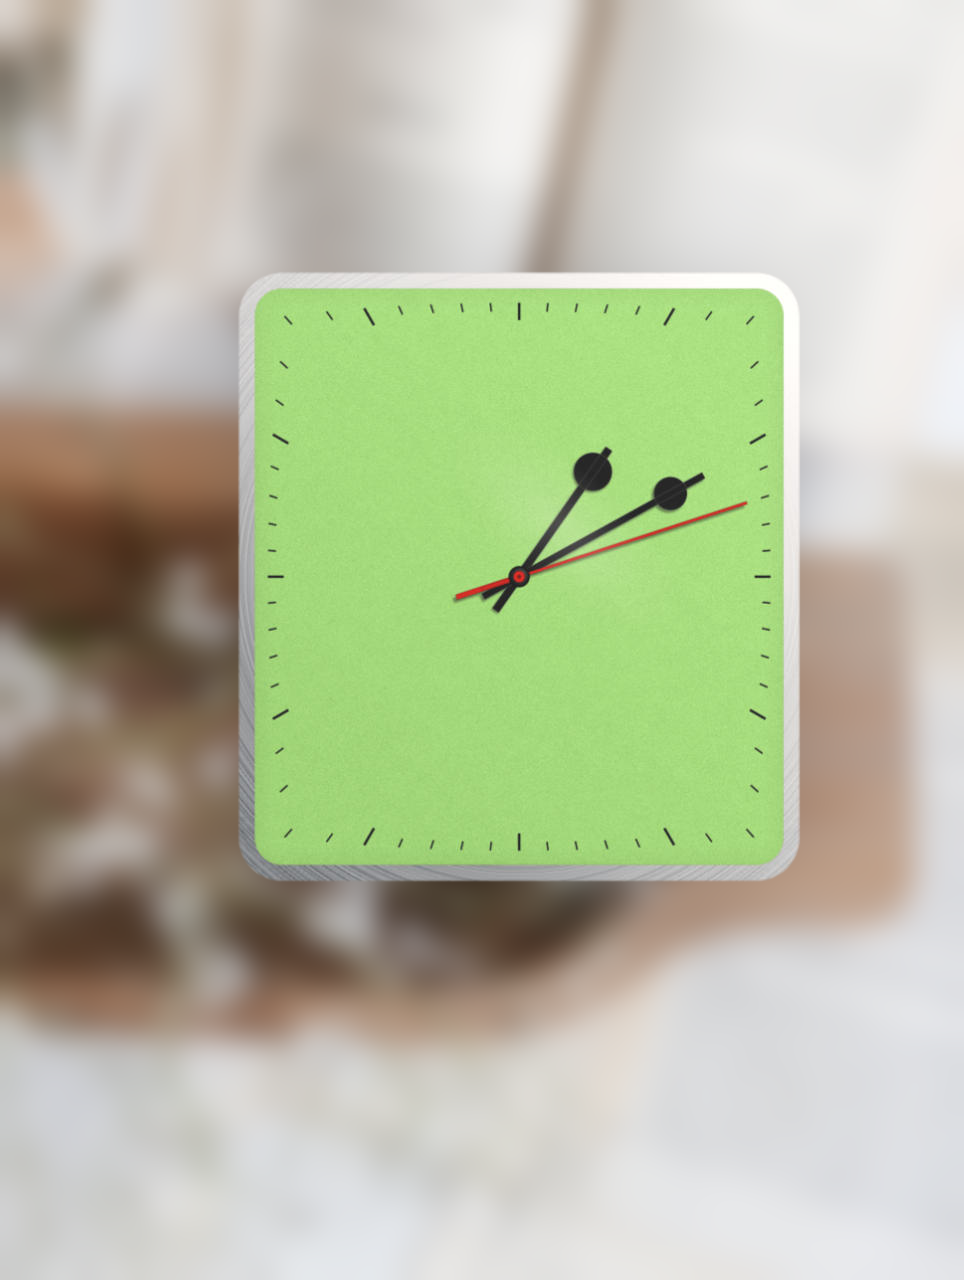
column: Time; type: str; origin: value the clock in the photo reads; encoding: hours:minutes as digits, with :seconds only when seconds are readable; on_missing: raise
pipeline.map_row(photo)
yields 1:10:12
